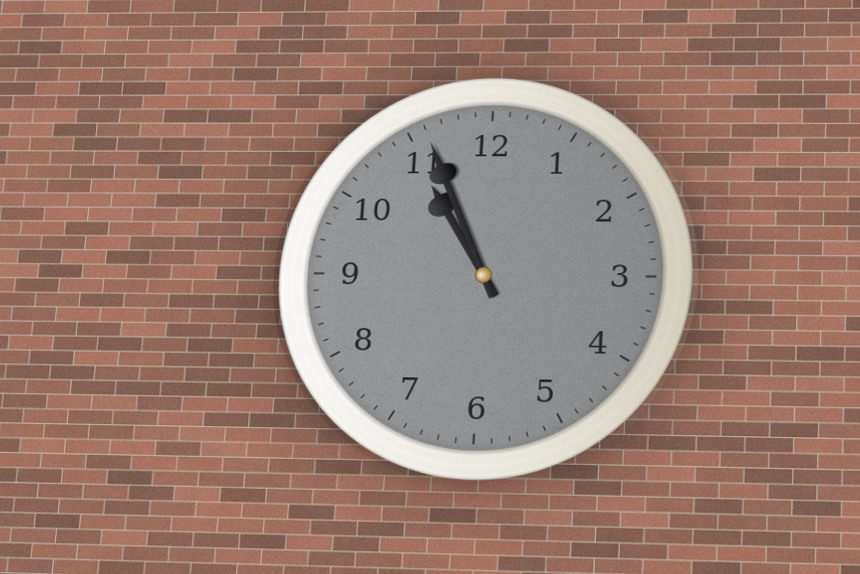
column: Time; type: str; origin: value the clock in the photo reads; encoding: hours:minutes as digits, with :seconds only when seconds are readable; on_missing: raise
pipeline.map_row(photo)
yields 10:56
